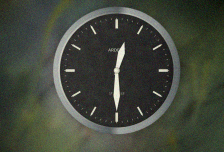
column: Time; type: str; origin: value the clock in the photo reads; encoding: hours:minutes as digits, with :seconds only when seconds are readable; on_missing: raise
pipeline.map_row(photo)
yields 12:30
